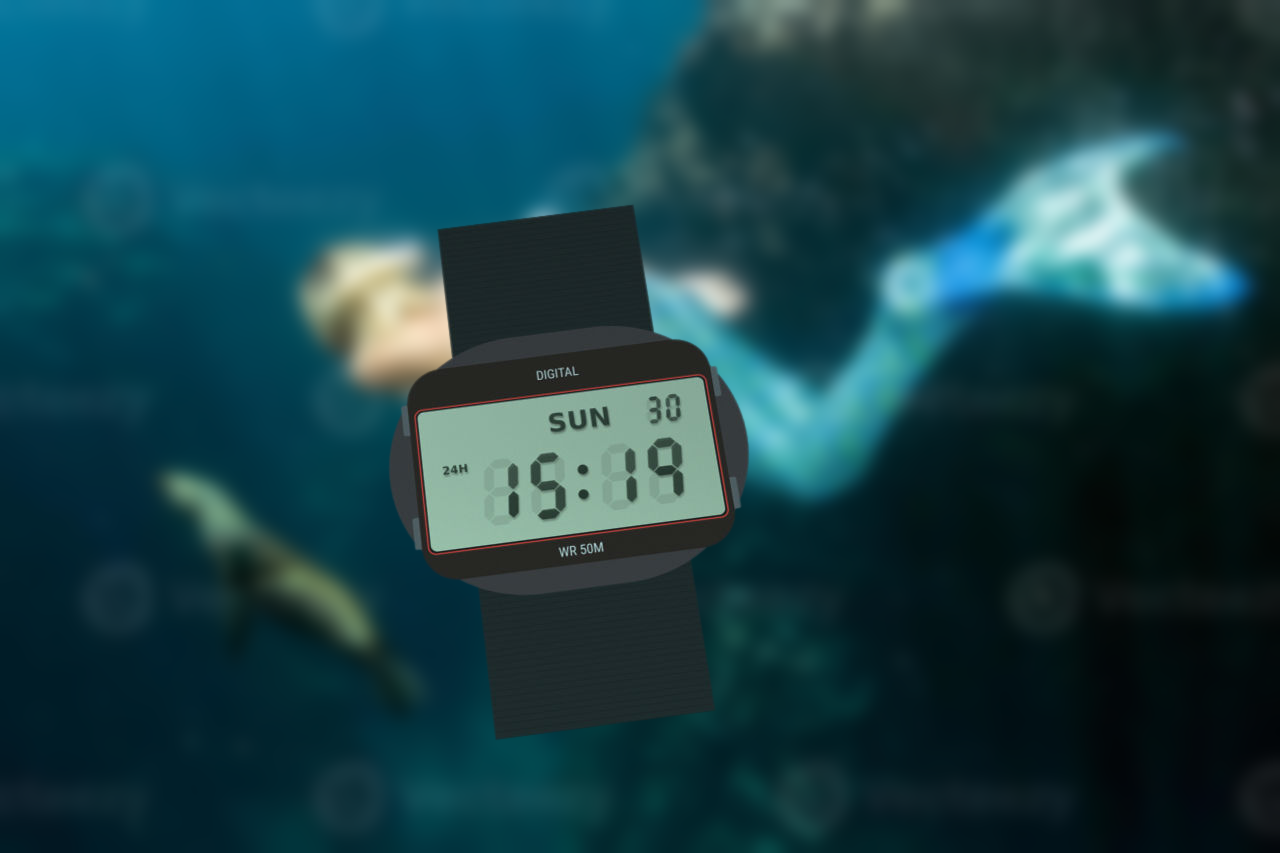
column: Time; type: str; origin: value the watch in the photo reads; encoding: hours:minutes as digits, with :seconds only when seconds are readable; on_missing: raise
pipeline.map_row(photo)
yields 15:19
